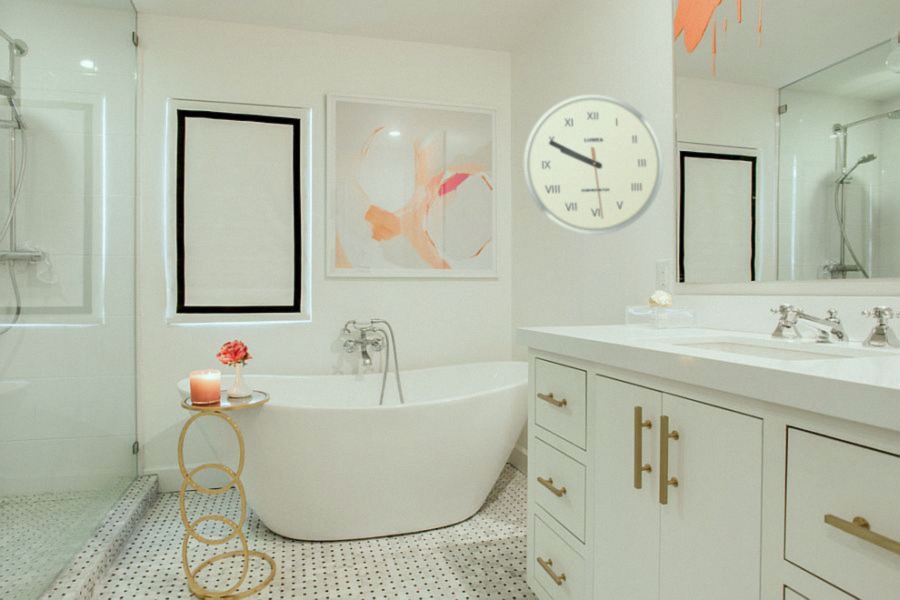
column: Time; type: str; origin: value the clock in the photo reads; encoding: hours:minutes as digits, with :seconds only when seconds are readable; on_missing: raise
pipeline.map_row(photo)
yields 9:49:29
